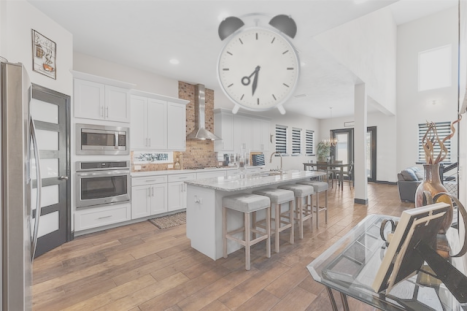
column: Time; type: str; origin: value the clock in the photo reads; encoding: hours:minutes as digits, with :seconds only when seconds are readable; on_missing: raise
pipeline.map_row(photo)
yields 7:32
